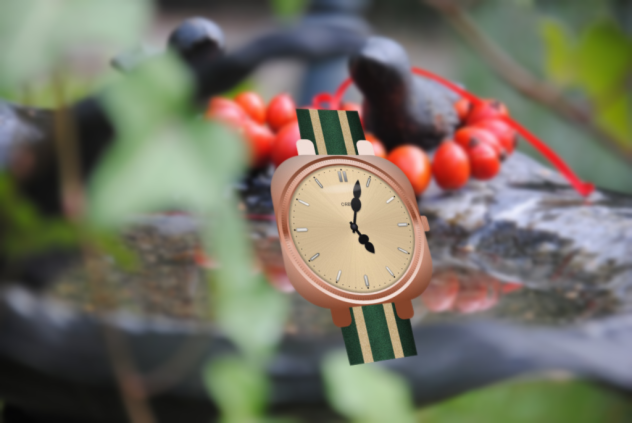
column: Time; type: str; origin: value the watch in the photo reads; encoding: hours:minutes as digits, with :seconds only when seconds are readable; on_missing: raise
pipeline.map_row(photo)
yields 5:03
